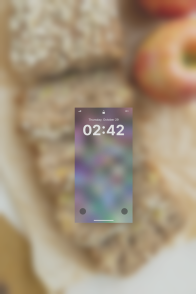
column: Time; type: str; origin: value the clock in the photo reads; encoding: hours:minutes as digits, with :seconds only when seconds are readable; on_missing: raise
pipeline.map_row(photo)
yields 2:42
